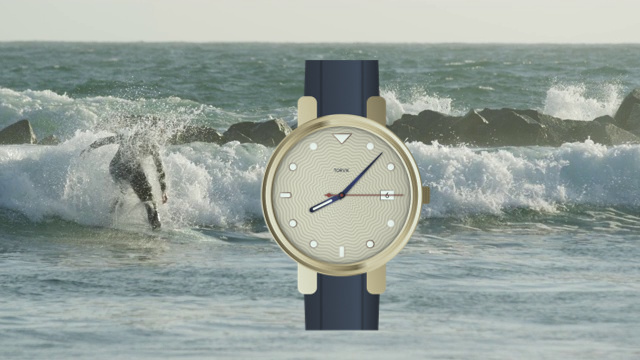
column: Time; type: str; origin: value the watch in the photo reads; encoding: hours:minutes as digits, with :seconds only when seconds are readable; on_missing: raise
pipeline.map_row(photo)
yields 8:07:15
